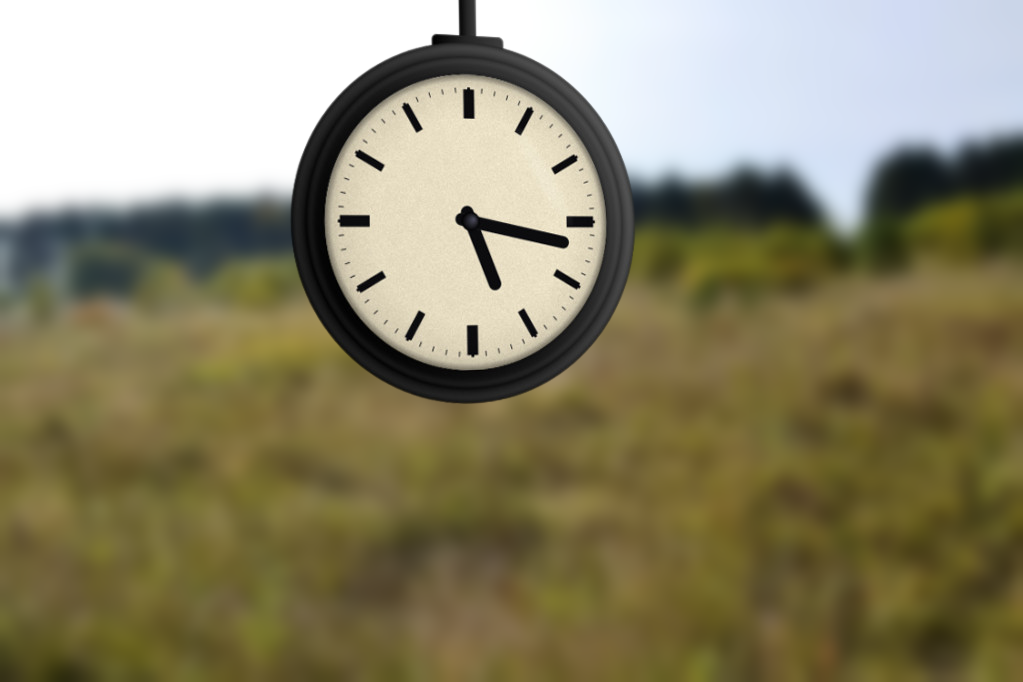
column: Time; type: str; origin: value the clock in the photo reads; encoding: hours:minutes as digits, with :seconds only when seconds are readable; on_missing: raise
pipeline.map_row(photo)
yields 5:17
